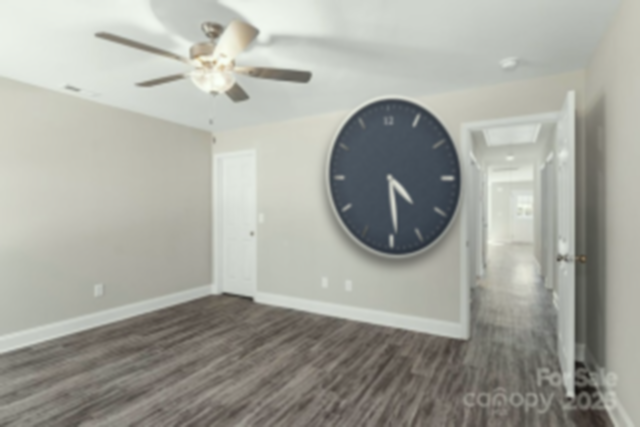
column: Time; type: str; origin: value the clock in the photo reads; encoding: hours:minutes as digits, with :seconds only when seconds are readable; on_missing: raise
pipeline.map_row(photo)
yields 4:29
